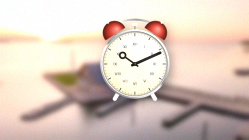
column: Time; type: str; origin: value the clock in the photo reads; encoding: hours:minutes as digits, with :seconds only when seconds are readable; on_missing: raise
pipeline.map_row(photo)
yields 10:11
